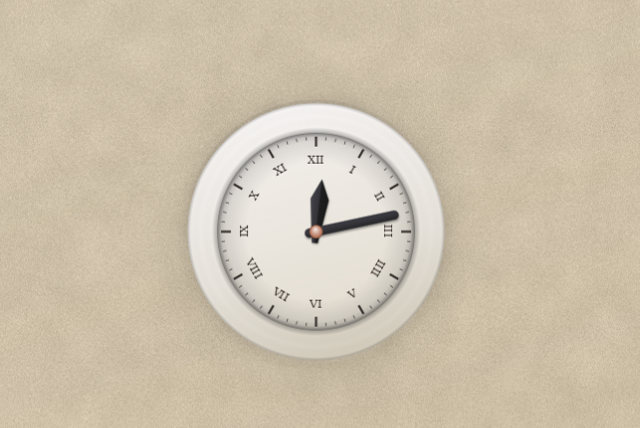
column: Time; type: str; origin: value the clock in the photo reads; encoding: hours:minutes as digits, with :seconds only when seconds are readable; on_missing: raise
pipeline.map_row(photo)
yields 12:13
